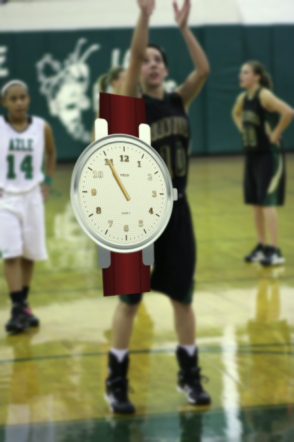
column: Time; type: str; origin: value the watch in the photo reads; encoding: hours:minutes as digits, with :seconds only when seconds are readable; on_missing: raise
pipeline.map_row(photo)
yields 10:55
